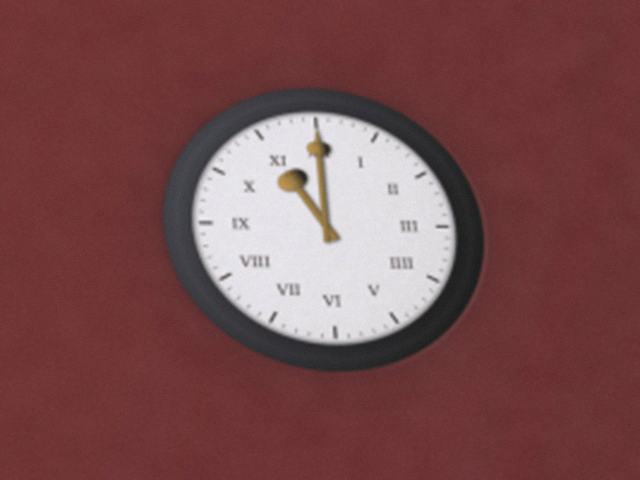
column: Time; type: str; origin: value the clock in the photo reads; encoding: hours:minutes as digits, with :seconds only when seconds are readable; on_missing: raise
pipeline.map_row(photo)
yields 11:00
